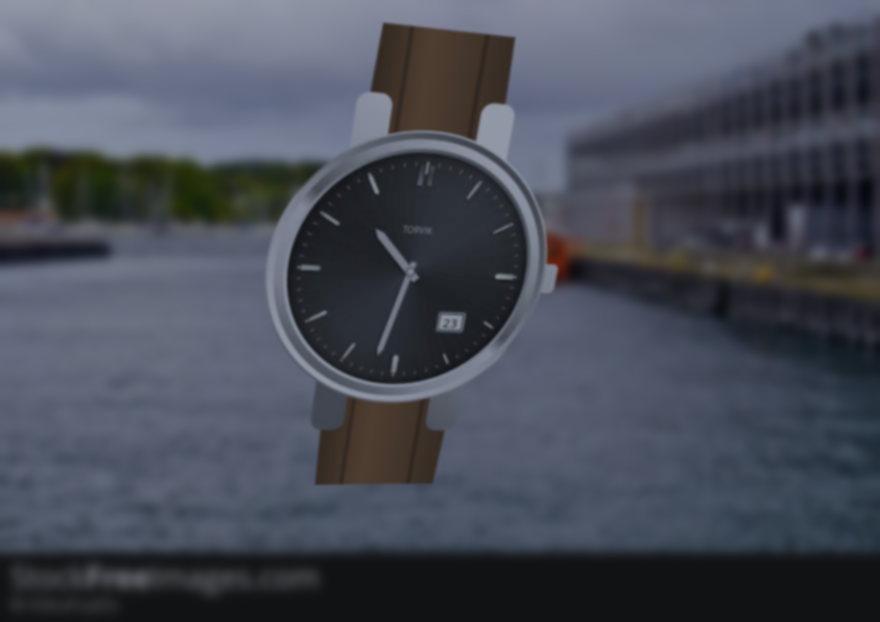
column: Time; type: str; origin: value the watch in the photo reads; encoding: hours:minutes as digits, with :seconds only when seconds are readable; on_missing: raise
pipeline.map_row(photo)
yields 10:32
